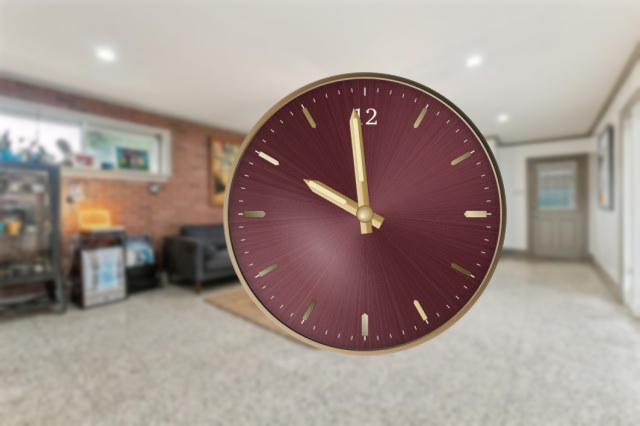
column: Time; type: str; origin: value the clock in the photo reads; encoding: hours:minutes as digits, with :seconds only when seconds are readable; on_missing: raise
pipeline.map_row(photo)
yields 9:59
